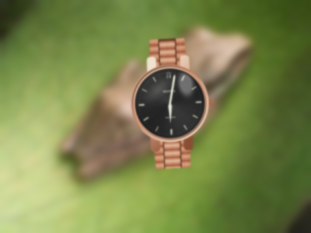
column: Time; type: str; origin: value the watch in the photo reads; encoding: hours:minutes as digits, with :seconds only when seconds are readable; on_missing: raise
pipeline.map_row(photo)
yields 6:02
